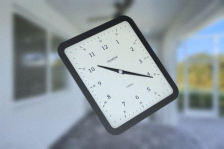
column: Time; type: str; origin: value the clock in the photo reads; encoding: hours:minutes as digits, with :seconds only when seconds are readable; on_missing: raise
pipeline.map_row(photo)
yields 10:21
